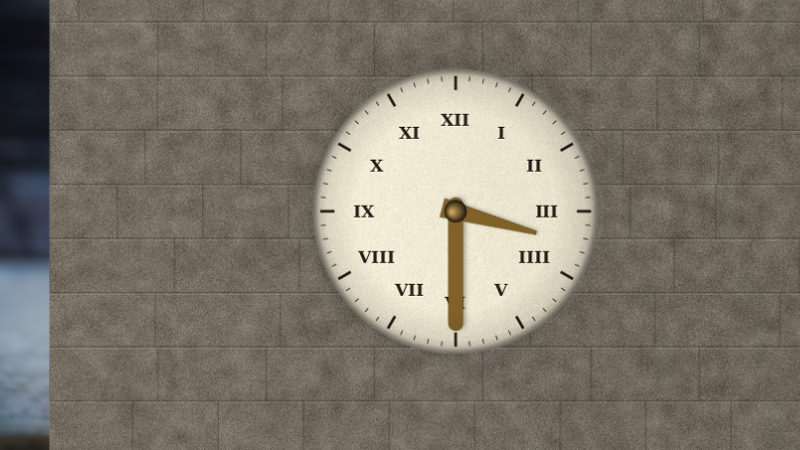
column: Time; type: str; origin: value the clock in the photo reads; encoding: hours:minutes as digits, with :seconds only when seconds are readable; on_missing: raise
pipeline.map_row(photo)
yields 3:30
